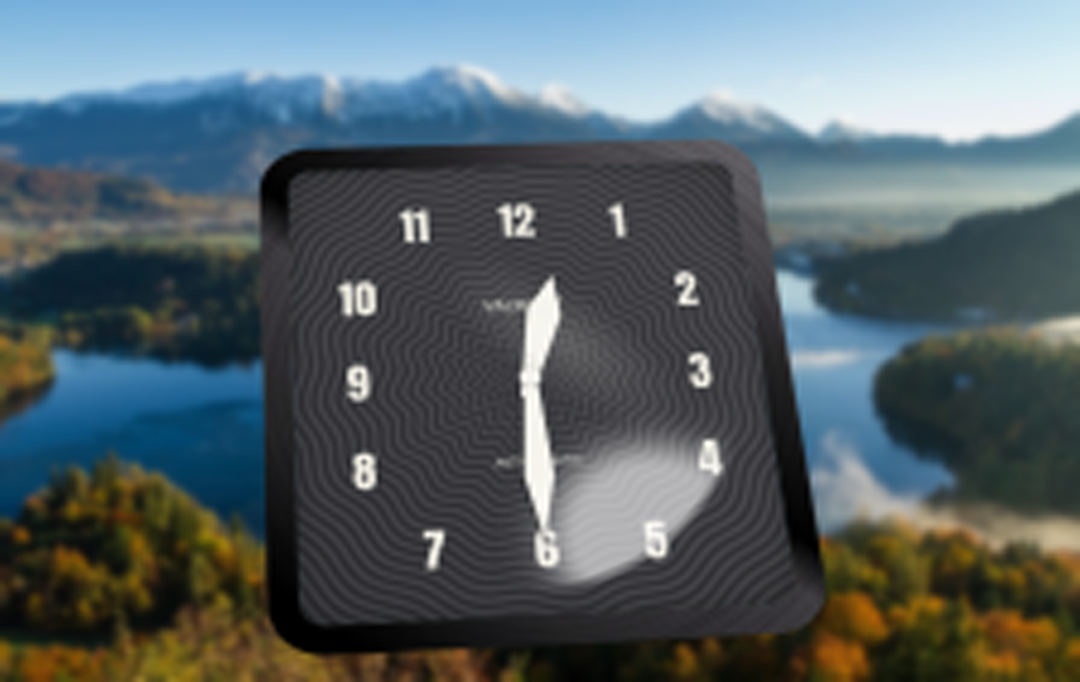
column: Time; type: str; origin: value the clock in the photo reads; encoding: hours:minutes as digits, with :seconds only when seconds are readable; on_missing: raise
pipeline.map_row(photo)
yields 12:30
